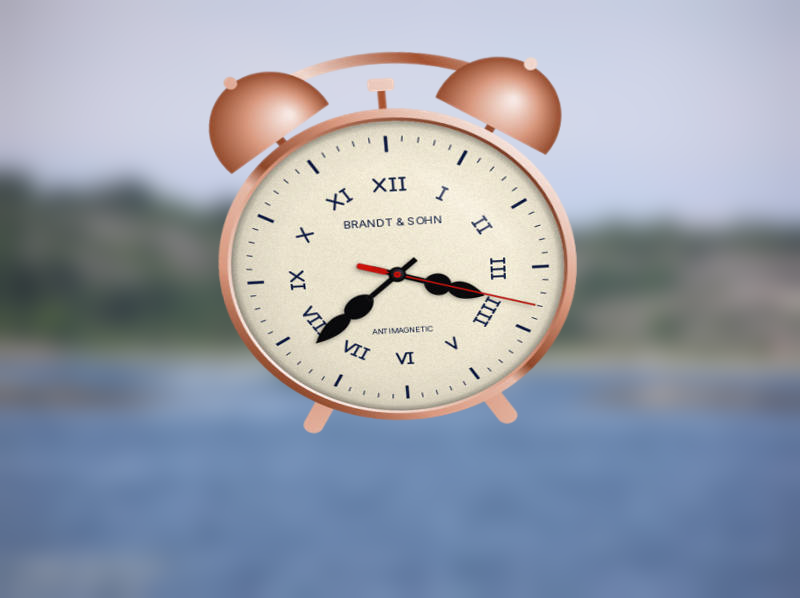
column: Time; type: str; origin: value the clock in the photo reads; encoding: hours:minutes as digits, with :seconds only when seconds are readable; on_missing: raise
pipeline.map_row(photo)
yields 3:38:18
